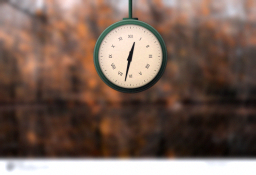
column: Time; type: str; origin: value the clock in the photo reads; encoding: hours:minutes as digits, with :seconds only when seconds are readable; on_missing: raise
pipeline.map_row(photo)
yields 12:32
